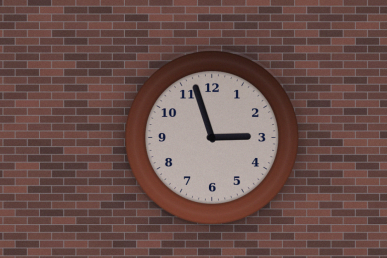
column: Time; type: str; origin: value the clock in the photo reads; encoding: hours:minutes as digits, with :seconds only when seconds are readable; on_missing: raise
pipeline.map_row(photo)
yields 2:57
